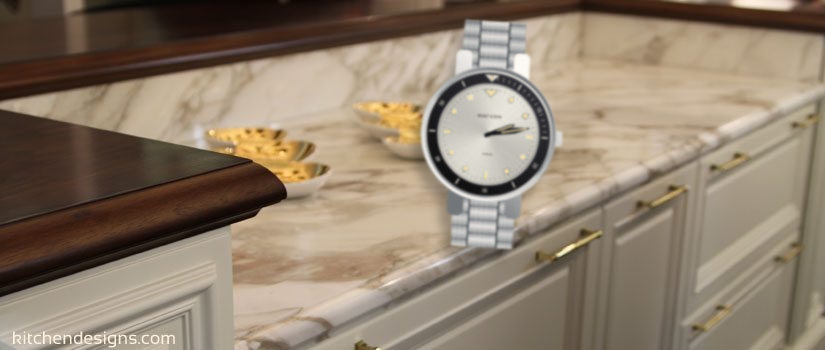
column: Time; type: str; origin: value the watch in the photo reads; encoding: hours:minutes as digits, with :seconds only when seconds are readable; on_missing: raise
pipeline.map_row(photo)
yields 2:13
